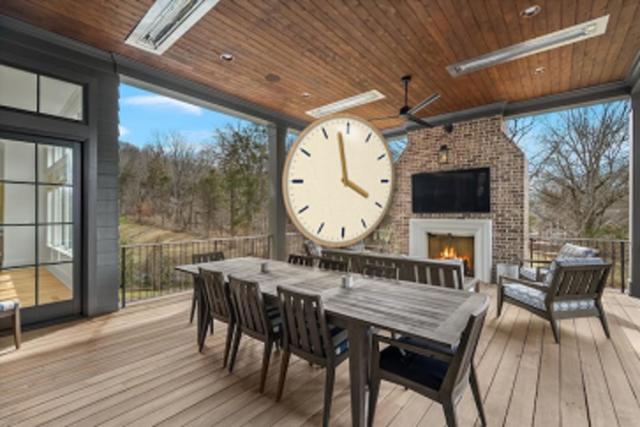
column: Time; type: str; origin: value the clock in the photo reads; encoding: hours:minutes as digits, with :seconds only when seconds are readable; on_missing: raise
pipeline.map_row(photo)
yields 3:58
